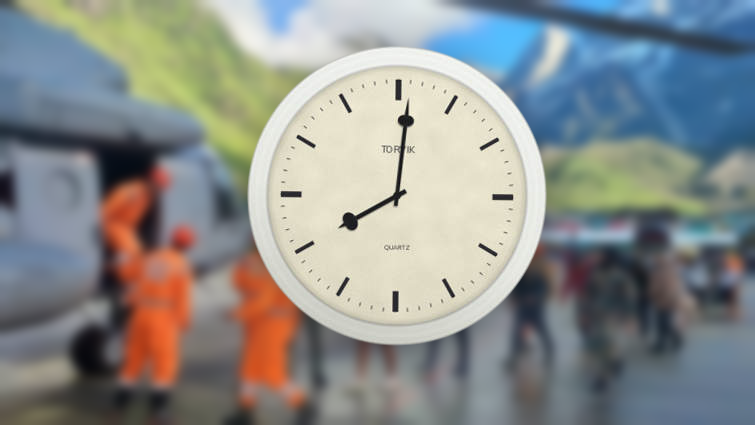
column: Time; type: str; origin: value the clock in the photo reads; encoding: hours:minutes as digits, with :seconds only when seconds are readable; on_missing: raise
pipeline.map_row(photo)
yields 8:01
